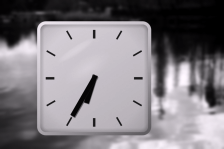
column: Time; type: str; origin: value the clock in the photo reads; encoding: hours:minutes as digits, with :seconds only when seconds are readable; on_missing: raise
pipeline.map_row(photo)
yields 6:35
